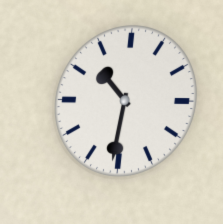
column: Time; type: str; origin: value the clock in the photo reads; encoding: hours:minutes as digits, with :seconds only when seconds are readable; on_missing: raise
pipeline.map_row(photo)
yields 10:31
